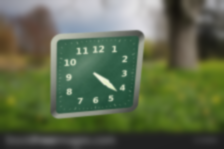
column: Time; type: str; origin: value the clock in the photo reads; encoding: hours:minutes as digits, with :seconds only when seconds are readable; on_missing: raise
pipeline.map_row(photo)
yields 4:22
